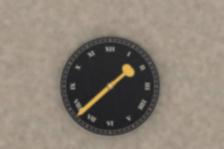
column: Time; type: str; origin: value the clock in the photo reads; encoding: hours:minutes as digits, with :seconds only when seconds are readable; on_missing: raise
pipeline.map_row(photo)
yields 1:38
